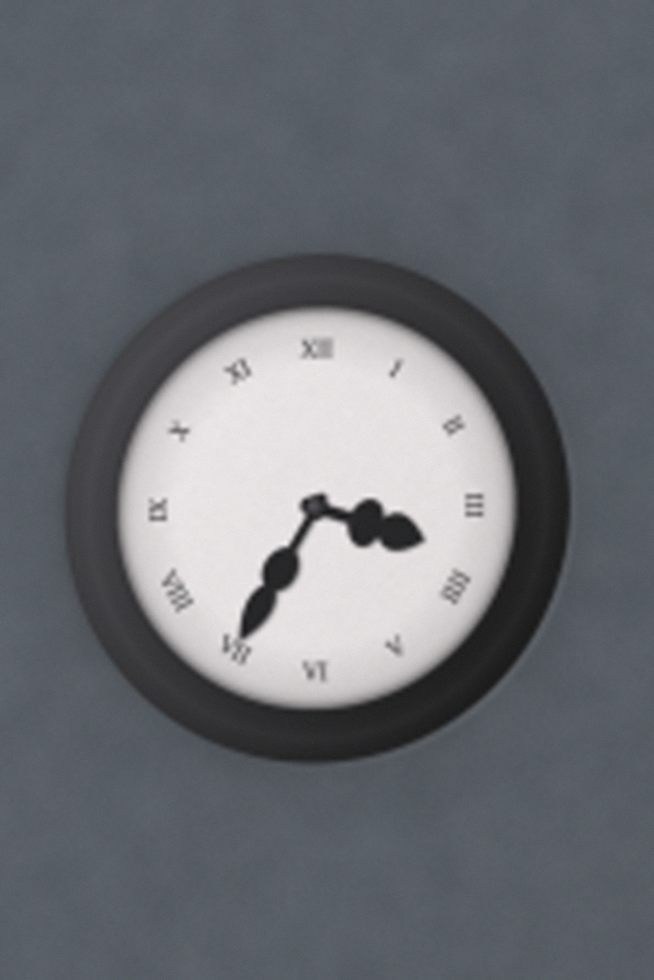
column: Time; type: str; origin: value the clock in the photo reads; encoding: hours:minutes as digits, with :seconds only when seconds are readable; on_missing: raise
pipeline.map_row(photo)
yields 3:35
